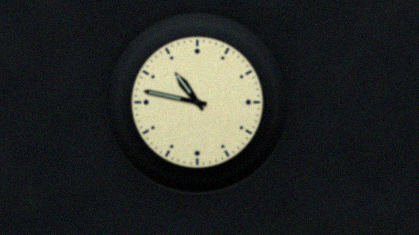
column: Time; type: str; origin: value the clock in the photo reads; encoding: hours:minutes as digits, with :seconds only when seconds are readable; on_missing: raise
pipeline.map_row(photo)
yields 10:47
